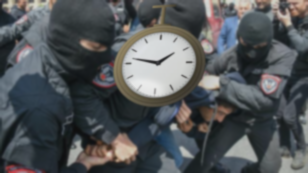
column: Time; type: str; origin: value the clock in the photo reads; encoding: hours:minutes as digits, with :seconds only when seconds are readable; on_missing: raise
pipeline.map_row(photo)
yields 1:47
